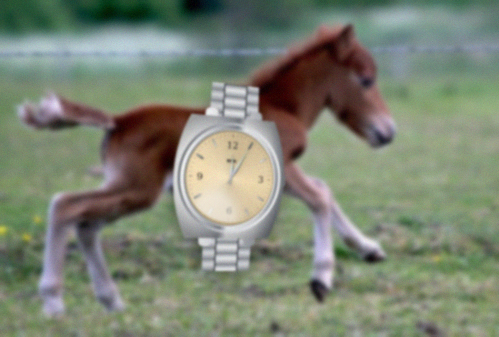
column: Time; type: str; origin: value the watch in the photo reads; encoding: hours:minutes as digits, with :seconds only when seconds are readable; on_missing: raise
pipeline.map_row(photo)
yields 12:05
